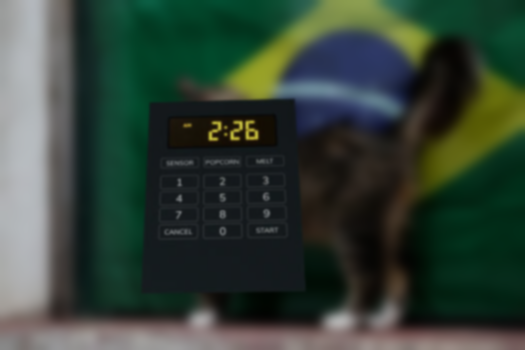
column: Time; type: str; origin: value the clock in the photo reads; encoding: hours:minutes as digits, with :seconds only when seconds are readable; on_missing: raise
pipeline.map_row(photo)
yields 2:26
